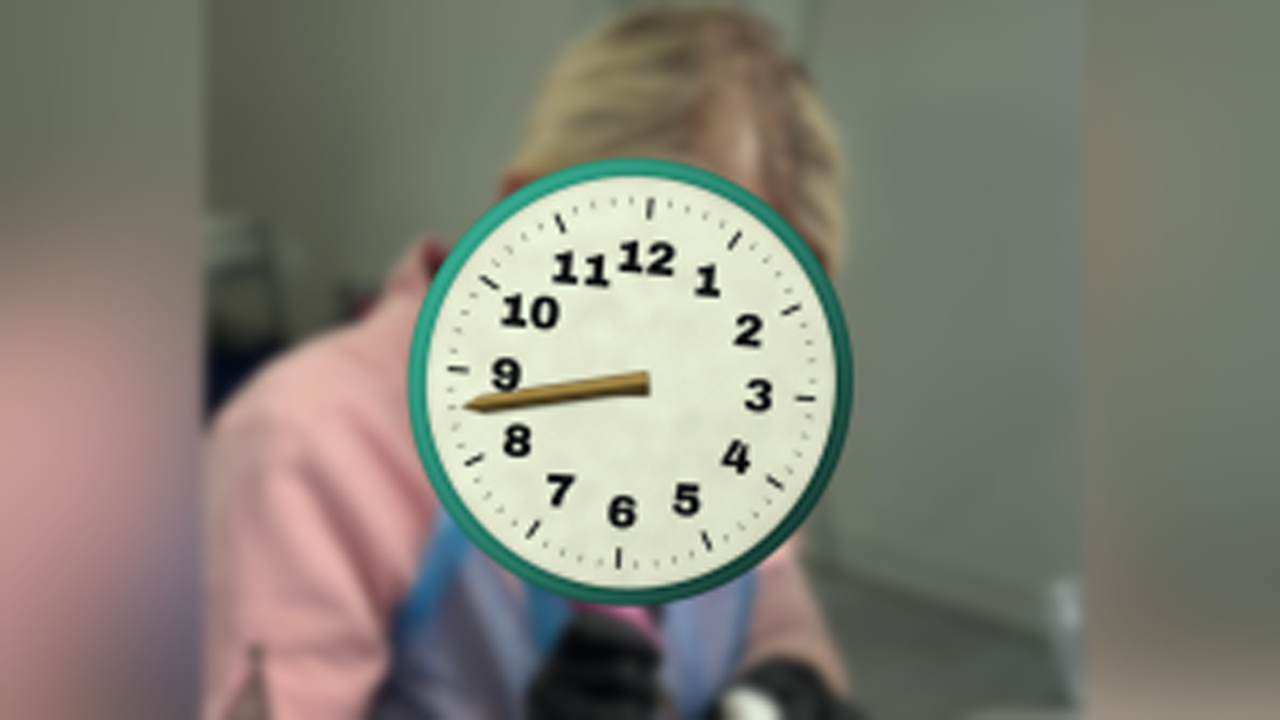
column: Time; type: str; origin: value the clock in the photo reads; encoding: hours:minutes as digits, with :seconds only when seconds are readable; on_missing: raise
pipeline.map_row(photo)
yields 8:43
